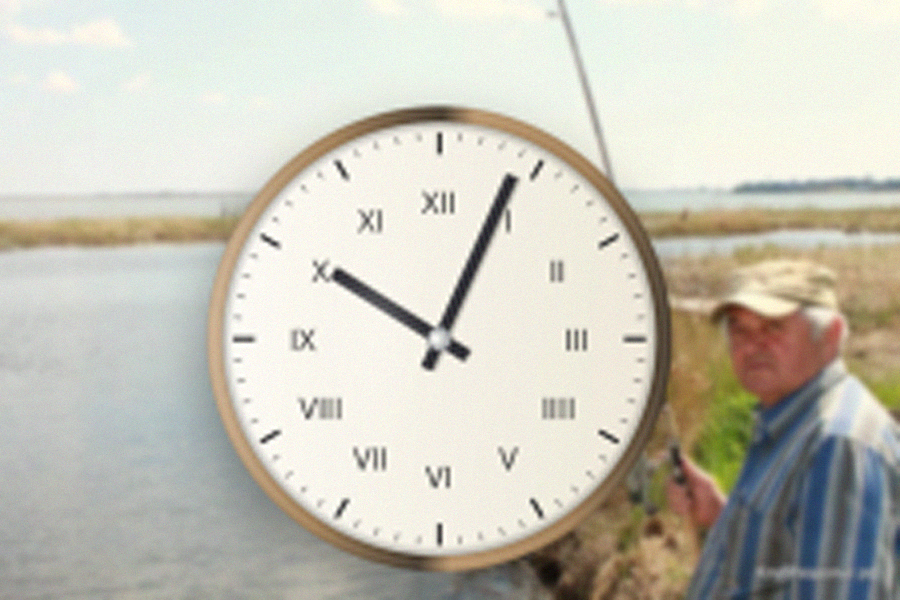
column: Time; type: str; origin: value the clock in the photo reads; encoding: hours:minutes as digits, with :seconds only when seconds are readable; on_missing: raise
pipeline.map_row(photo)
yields 10:04
